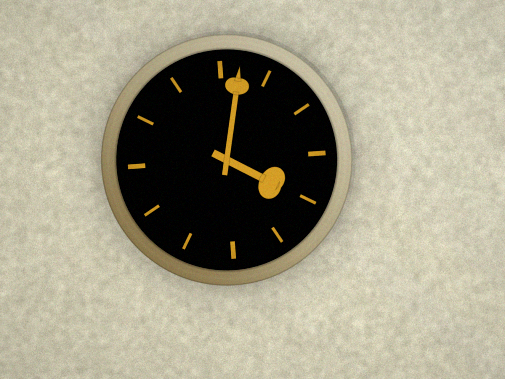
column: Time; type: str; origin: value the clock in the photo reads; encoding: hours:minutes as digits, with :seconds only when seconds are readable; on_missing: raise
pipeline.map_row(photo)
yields 4:02
